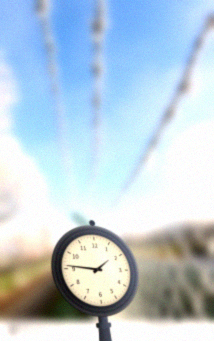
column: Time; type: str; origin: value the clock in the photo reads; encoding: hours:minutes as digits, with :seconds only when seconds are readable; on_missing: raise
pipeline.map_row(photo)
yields 1:46
